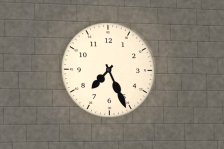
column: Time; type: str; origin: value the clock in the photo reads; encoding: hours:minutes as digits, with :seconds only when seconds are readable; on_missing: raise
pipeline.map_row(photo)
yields 7:26
